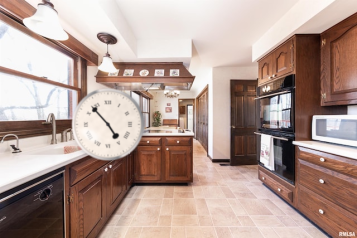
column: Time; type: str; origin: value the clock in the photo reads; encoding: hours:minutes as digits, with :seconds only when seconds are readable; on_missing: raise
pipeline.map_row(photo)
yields 4:53
